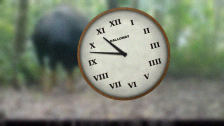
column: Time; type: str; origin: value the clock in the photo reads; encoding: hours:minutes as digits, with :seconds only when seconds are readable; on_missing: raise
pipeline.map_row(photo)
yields 10:48
